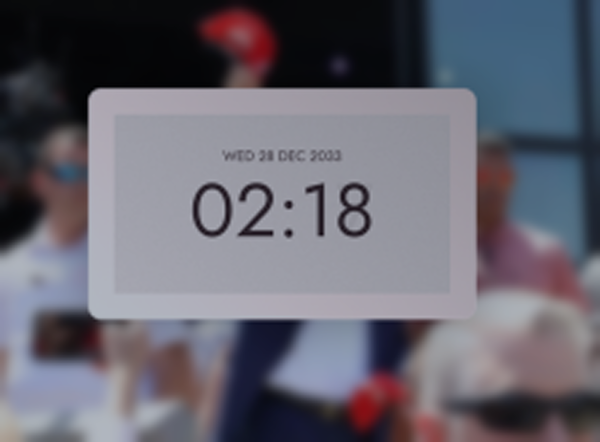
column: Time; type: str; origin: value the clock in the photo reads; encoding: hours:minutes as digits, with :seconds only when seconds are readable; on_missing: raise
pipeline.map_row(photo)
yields 2:18
